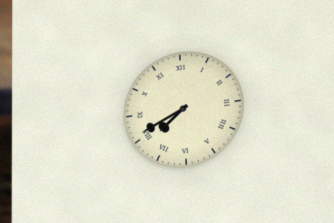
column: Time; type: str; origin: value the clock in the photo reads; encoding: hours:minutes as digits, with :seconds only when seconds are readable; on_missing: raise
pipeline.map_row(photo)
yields 7:41
